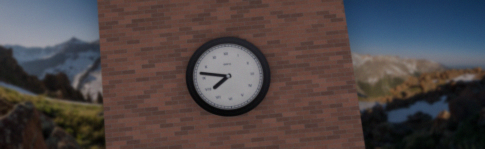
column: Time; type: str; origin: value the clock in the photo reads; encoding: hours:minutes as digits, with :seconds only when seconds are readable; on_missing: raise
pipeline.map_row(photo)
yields 7:47
